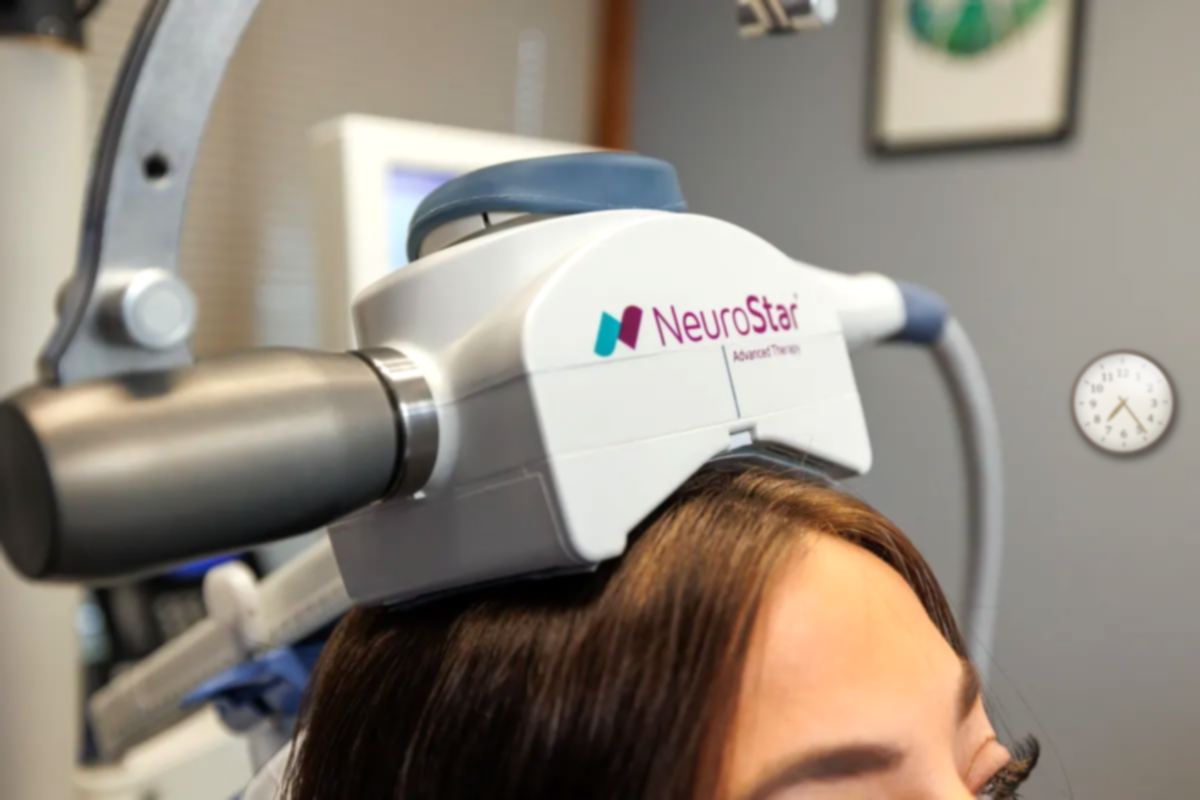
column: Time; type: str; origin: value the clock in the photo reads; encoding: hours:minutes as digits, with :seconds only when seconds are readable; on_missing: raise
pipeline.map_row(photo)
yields 7:24
